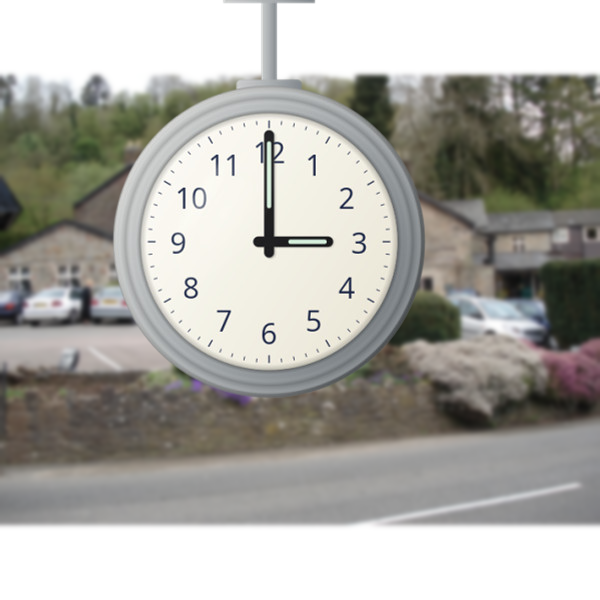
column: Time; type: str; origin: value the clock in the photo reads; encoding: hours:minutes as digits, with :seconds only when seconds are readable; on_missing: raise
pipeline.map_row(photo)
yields 3:00
